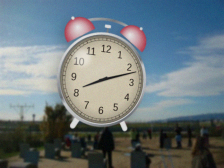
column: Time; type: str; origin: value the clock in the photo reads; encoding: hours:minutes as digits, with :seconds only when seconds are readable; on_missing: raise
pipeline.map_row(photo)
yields 8:12
